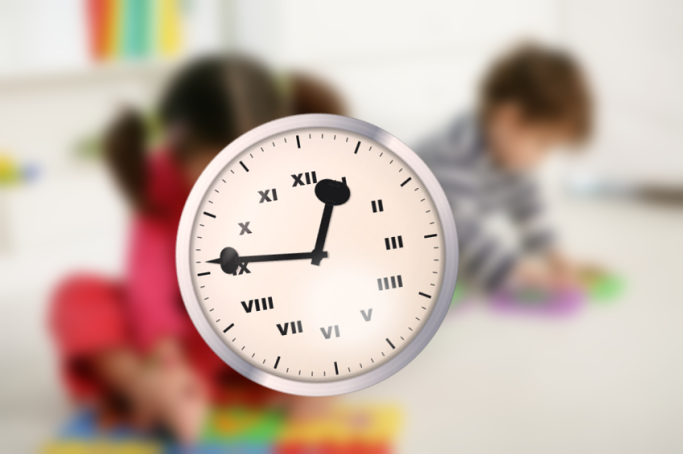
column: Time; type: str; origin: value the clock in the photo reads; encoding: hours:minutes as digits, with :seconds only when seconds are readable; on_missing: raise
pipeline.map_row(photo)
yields 12:46
